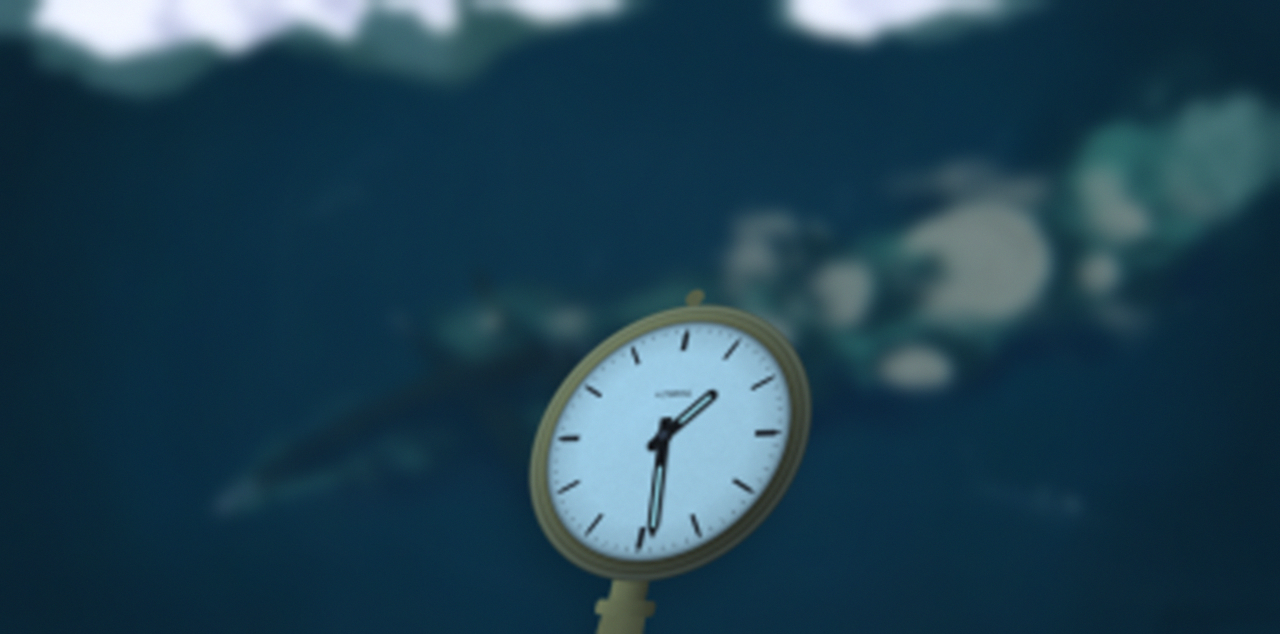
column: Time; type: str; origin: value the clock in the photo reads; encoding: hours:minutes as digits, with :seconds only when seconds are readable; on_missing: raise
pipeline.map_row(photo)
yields 1:29
